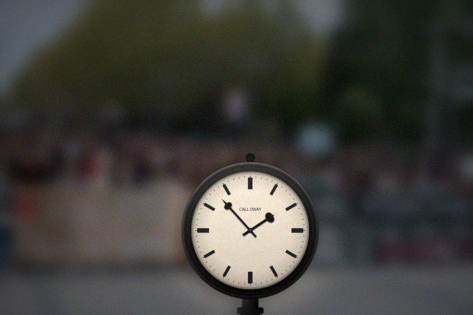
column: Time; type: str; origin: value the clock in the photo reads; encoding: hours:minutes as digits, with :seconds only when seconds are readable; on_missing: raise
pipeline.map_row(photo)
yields 1:53
